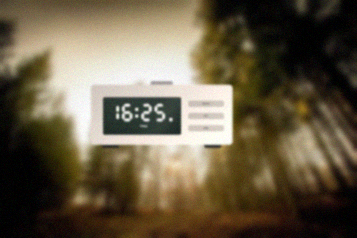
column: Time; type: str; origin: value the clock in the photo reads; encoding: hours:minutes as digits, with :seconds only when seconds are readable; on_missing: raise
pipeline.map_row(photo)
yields 16:25
